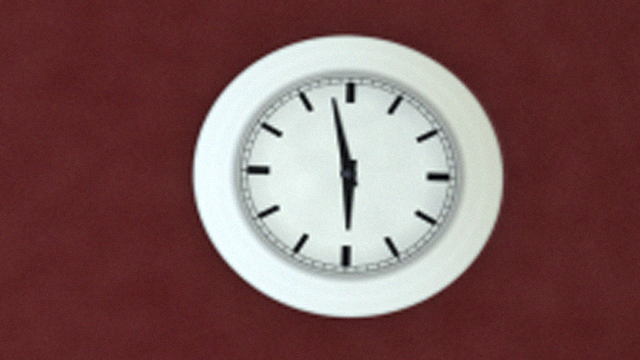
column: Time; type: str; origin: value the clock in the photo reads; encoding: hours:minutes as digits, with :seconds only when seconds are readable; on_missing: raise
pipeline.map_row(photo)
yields 5:58
